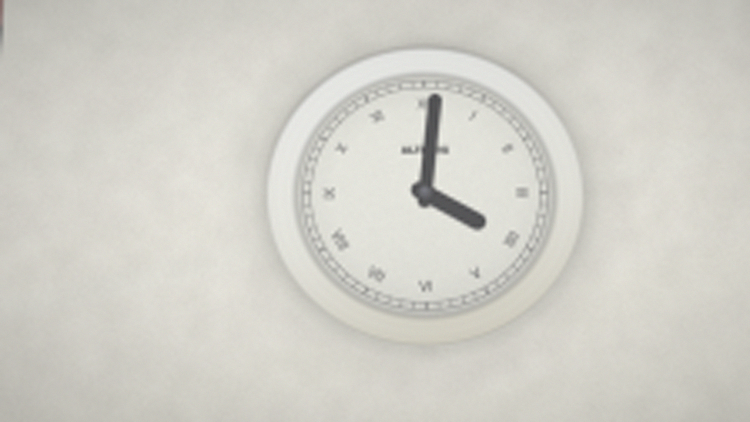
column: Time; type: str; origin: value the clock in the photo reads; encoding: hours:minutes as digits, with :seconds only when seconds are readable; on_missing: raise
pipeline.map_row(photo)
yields 4:01
